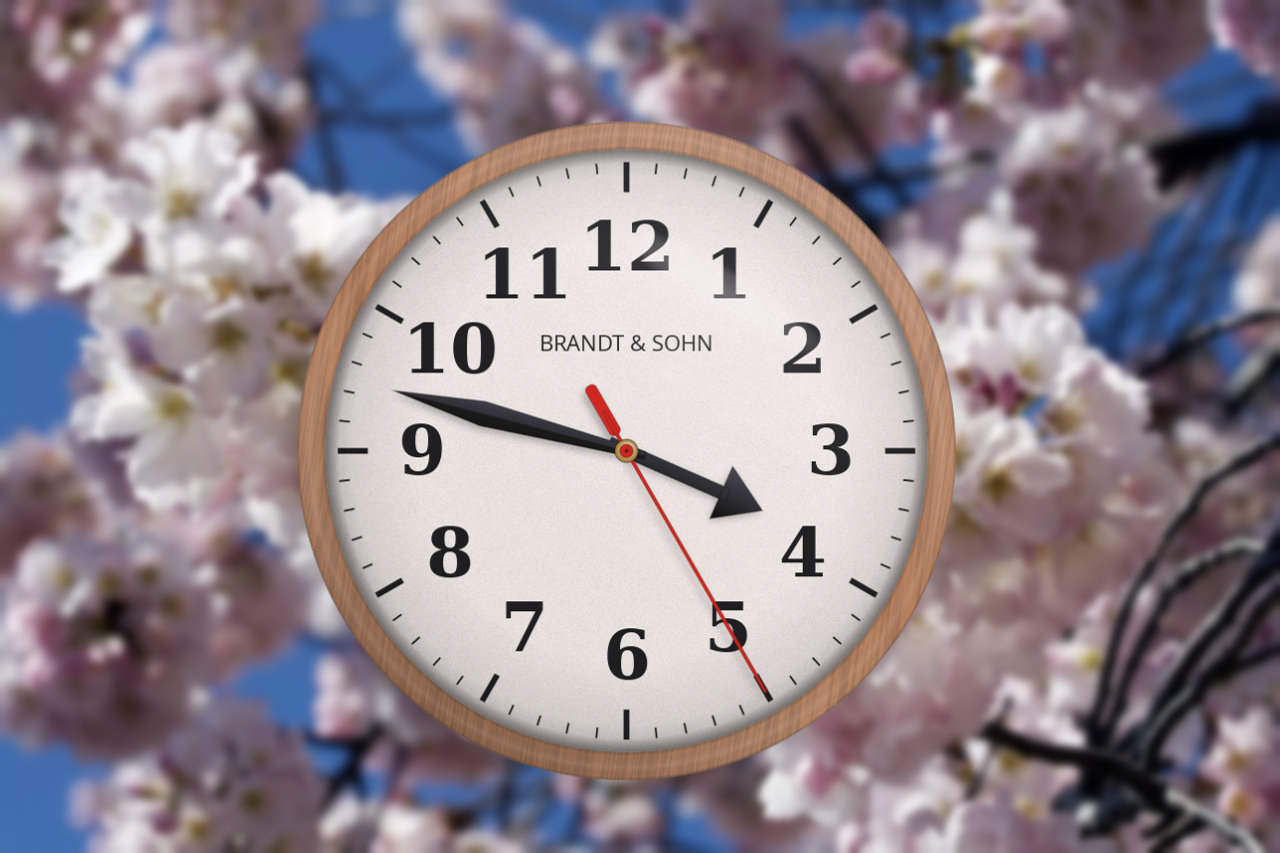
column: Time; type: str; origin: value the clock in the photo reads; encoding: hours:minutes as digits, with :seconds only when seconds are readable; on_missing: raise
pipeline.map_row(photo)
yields 3:47:25
